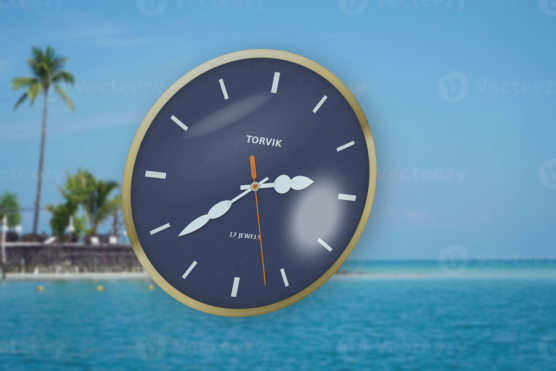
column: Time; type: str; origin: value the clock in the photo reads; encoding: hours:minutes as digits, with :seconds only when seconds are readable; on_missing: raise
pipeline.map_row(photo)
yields 2:38:27
